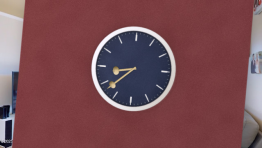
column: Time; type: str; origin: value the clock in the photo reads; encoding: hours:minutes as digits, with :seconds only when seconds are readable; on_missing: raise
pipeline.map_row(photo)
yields 8:38
